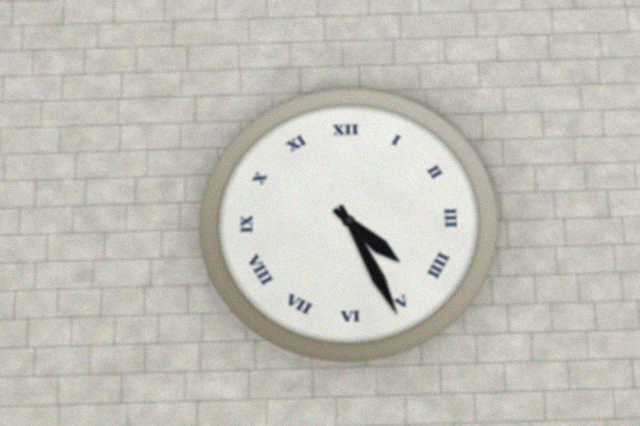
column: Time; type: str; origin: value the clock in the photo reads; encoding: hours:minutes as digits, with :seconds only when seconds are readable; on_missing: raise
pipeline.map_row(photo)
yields 4:26
